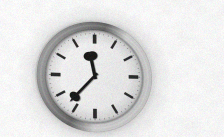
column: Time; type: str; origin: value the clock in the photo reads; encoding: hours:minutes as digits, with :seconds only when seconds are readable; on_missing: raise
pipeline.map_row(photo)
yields 11:37
